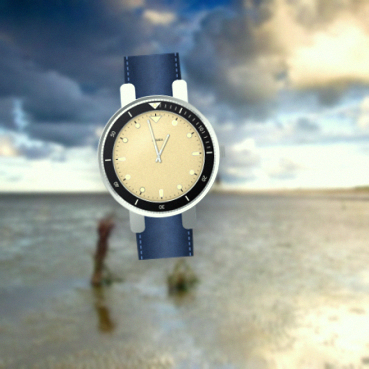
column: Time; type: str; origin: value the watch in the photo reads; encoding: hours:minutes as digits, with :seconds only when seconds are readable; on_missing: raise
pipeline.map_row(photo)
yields 12:58
